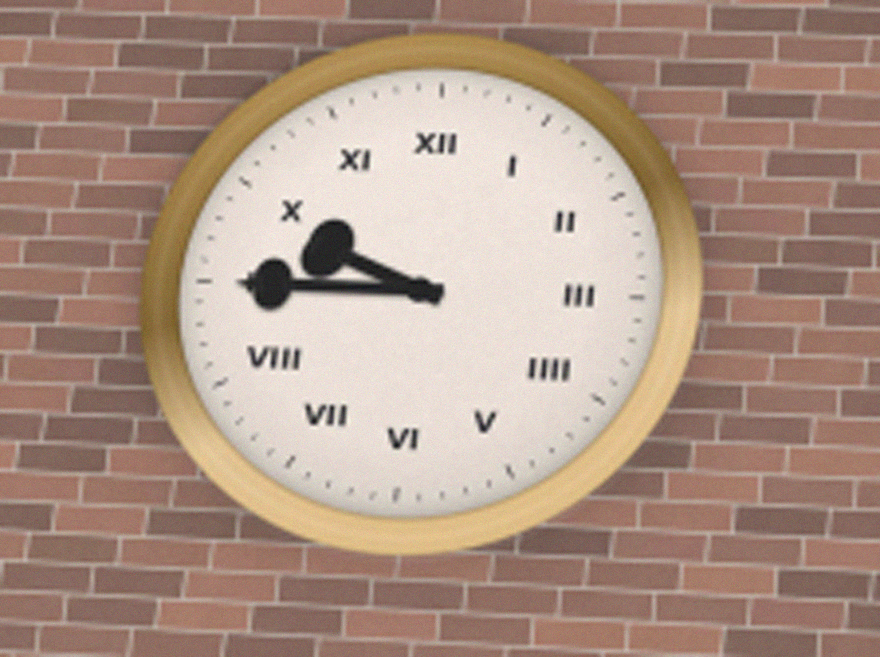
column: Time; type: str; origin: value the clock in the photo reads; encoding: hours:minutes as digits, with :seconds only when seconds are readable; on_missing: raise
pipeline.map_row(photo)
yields 9:45
